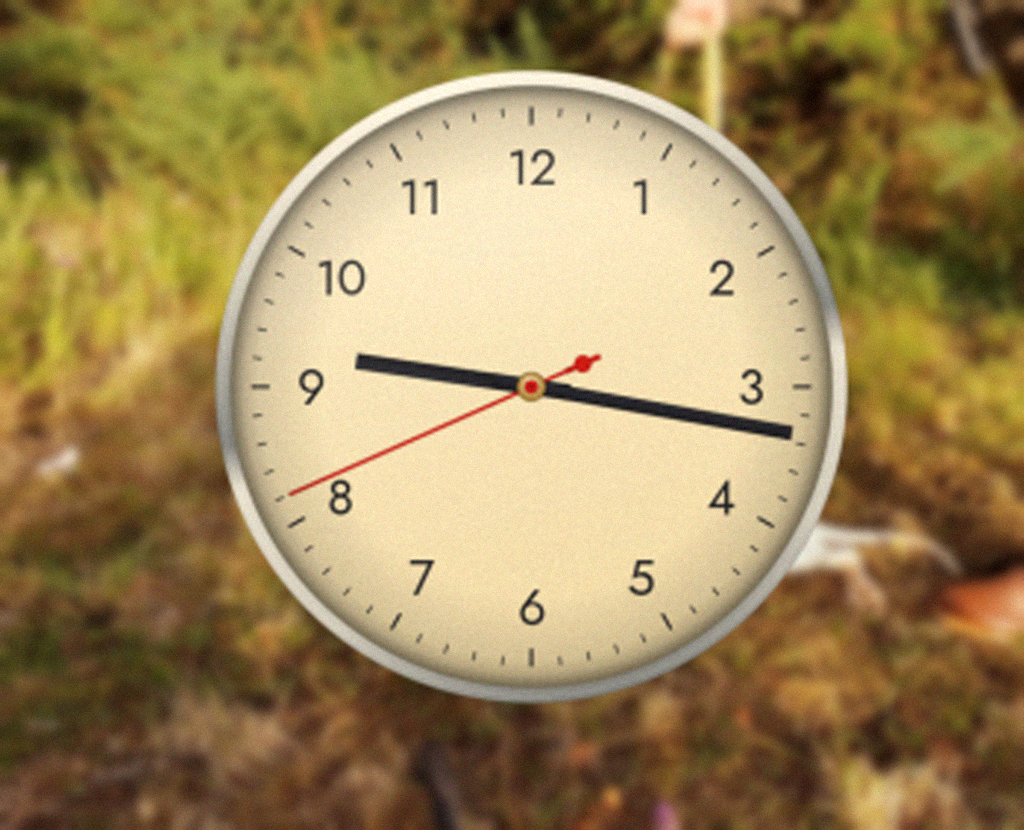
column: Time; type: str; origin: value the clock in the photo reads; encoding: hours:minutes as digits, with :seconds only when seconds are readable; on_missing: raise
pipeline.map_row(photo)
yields 9:16:41
